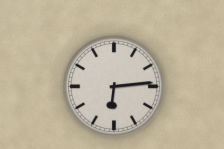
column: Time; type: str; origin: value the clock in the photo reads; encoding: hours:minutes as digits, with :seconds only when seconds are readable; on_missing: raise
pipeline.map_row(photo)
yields 6:14
